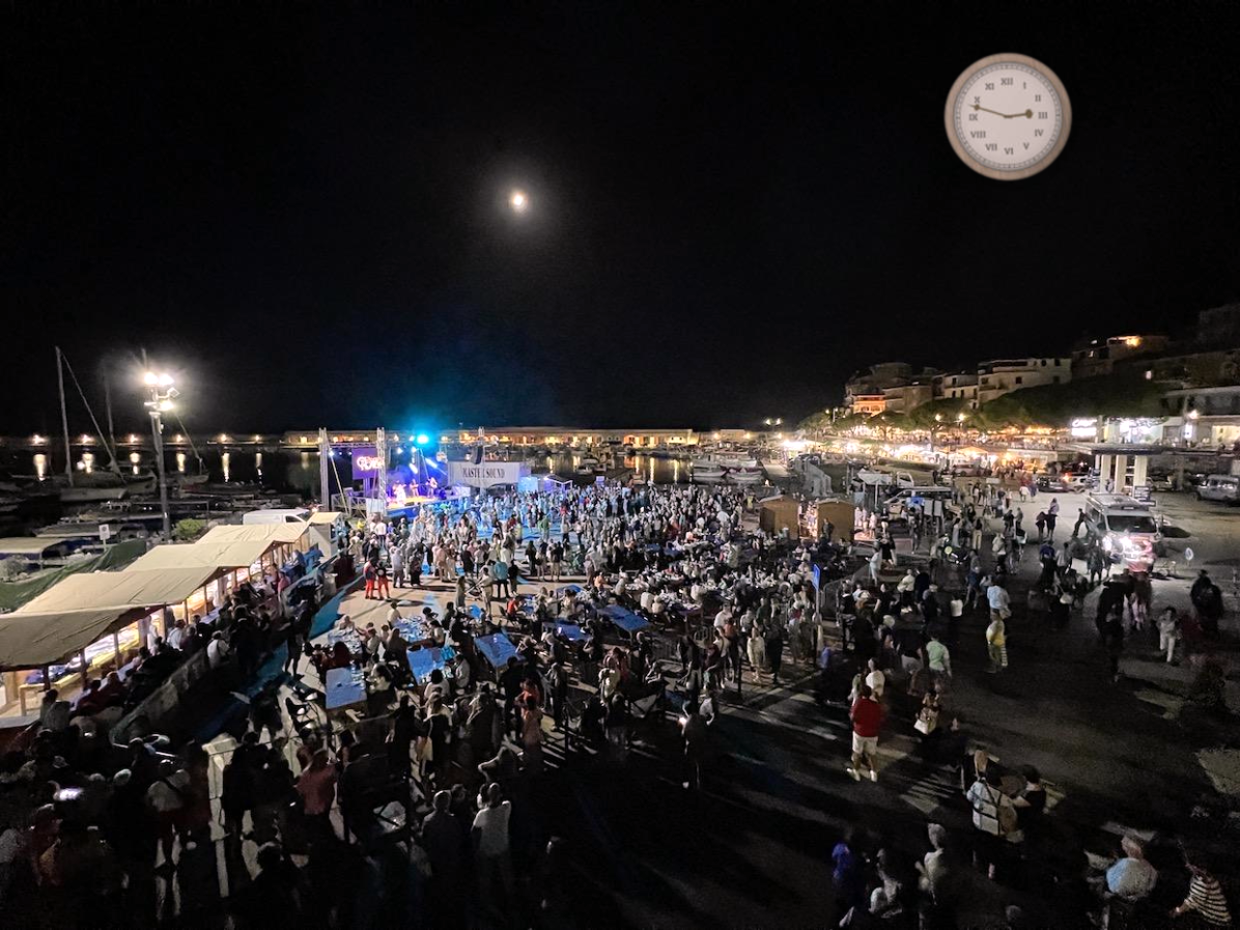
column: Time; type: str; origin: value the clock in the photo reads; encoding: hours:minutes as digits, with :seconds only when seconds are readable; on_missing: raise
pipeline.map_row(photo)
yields 2:48
